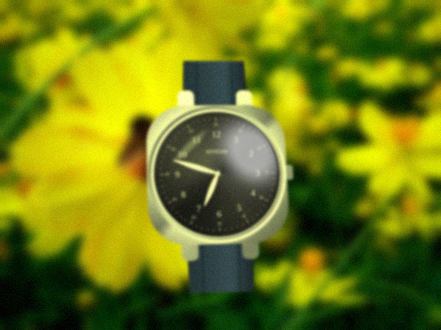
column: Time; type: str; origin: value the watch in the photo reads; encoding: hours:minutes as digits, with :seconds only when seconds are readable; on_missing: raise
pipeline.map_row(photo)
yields 6:48
